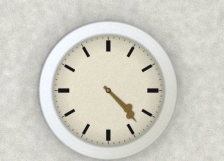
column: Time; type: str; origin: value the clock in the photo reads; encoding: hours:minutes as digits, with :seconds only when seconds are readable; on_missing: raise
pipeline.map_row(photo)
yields 4:23
